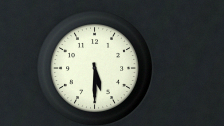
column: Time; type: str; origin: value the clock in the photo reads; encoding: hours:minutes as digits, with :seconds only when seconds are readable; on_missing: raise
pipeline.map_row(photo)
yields 5:30
